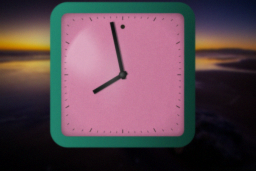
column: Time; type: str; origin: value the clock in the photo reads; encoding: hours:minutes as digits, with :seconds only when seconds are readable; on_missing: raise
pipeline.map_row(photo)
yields 7:58
